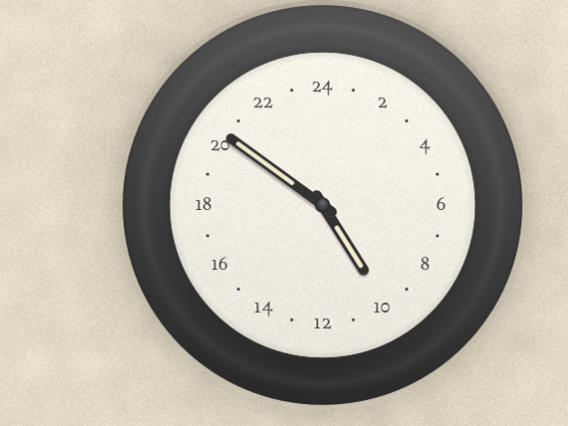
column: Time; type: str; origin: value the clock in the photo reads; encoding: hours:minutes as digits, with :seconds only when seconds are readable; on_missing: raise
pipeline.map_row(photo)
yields 9:51
